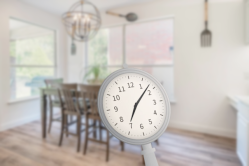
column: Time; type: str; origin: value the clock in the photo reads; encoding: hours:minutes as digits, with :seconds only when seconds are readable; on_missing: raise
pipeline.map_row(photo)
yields 7:08
